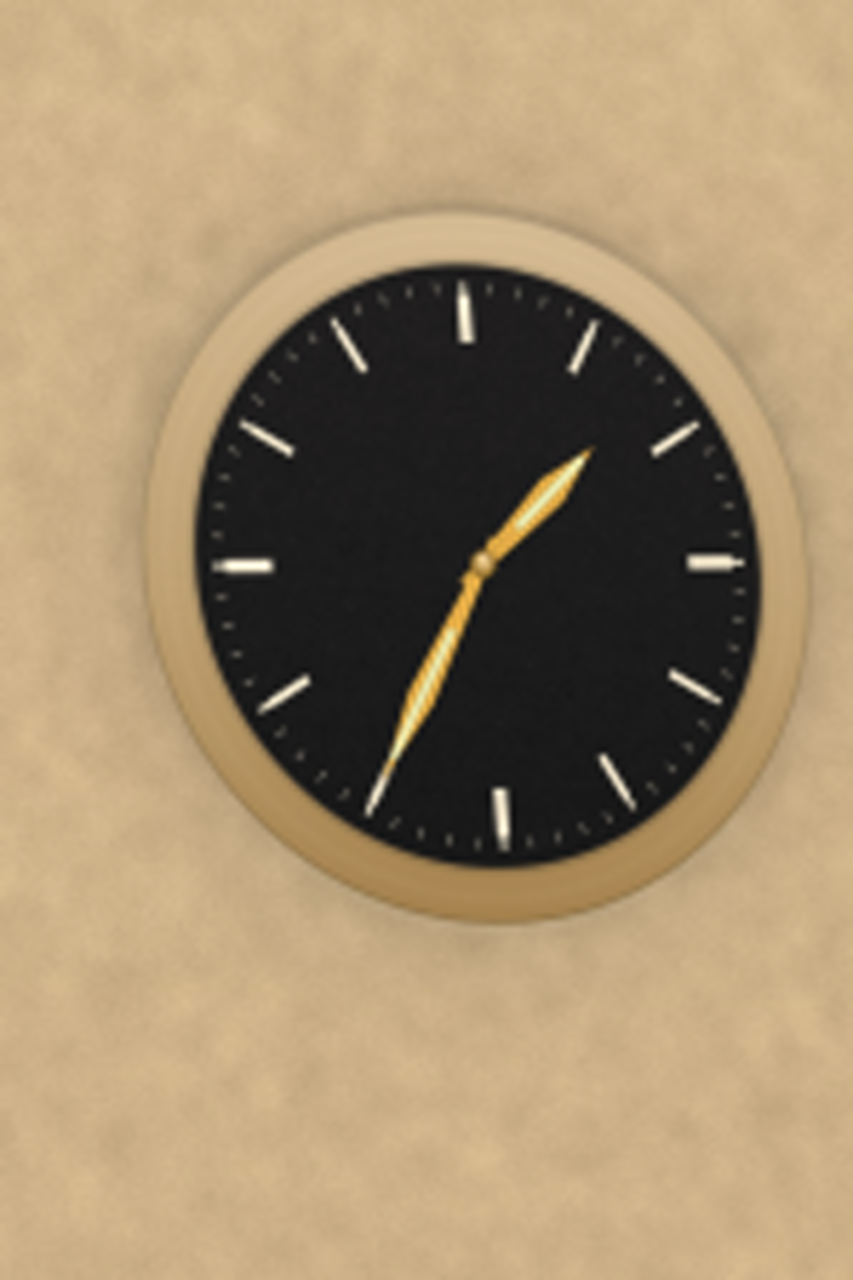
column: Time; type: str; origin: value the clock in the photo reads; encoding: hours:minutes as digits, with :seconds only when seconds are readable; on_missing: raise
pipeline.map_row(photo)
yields 1:35
